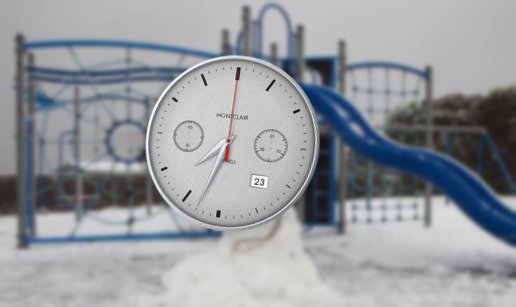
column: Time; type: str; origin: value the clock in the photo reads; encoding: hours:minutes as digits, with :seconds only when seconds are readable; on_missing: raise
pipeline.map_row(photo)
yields 7:33
